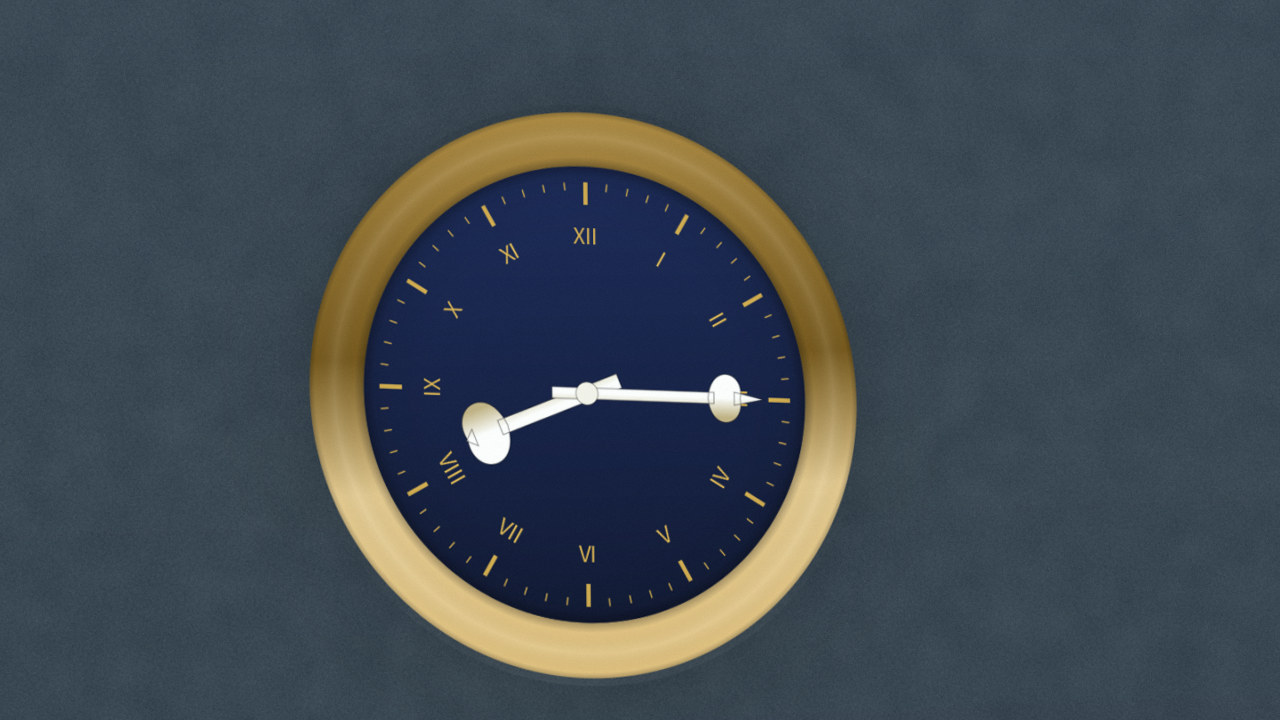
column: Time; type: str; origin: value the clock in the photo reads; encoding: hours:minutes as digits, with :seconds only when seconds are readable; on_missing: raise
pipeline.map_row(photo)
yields 8:15
